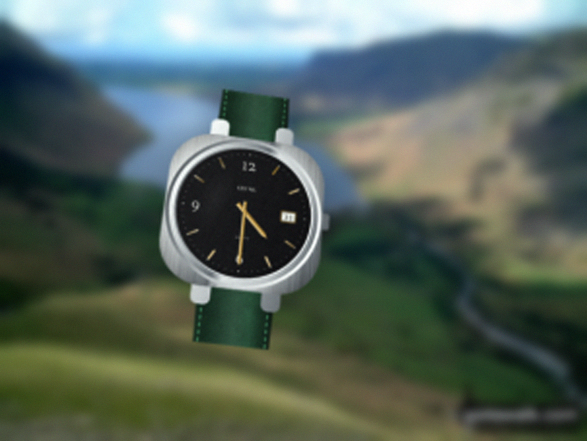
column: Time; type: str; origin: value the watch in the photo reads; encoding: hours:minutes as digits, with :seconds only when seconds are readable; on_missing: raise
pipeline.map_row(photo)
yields 4:30
